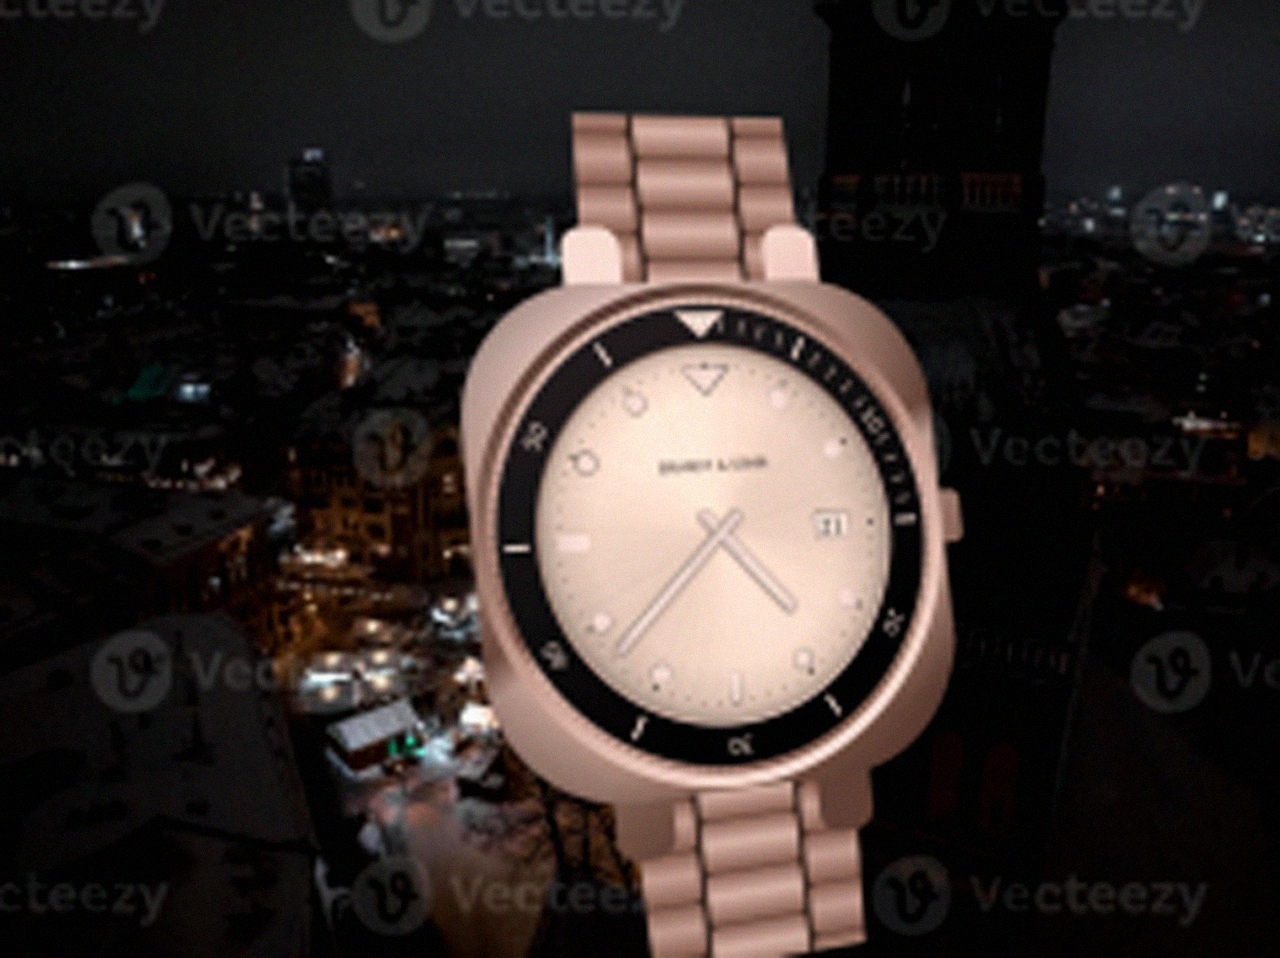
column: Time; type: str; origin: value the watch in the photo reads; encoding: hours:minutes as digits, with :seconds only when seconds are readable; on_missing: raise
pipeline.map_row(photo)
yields 4:38
